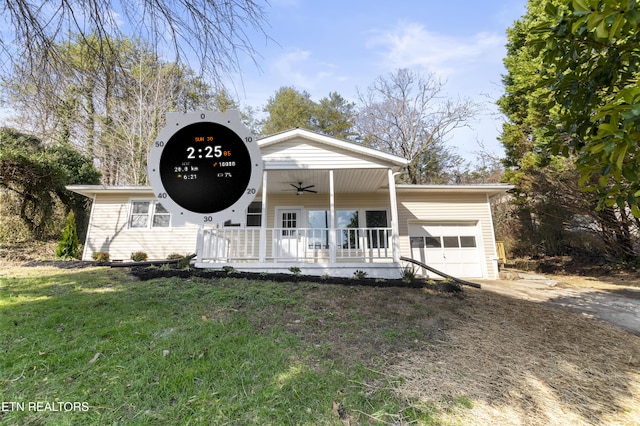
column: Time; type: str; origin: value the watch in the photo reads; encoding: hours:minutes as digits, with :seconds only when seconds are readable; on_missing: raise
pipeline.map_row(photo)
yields 2:25
